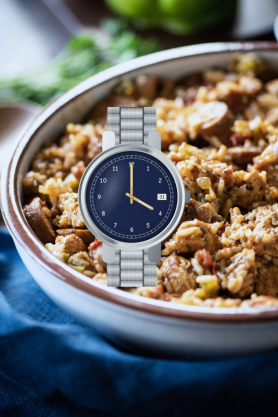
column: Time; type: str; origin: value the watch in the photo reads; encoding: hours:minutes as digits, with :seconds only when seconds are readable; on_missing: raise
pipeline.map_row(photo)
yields 4:00
